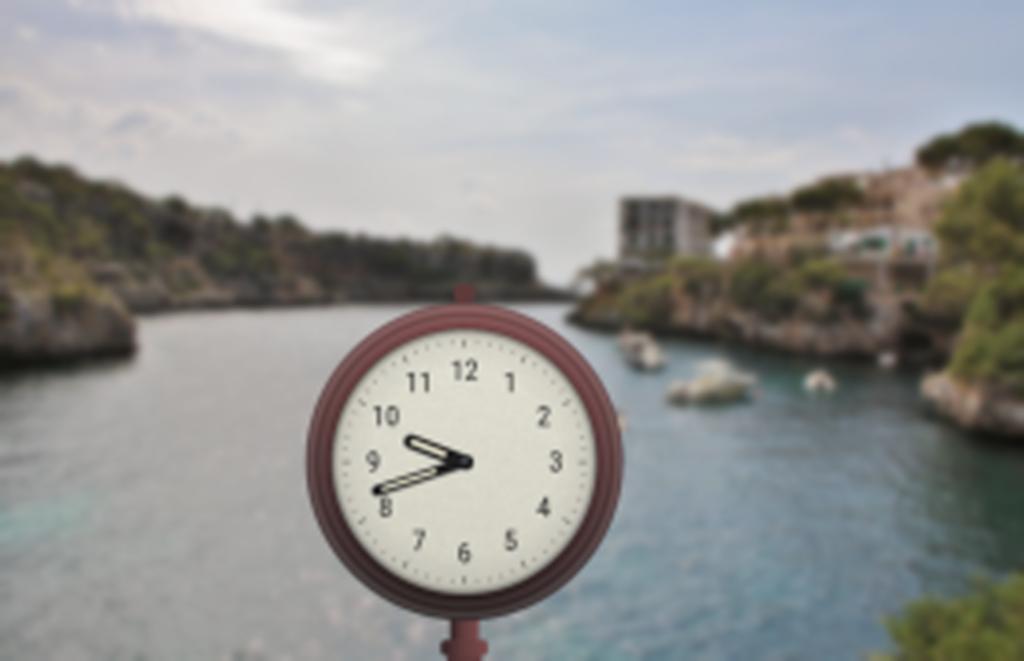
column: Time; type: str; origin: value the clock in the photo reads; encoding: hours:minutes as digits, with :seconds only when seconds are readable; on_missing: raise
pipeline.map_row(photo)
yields 9:42
